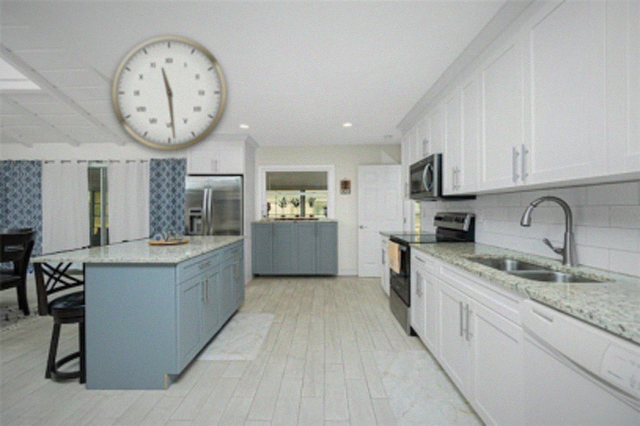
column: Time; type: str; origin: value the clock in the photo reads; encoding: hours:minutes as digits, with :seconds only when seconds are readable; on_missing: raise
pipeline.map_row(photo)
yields 11:29
